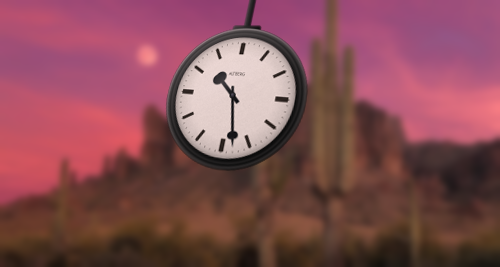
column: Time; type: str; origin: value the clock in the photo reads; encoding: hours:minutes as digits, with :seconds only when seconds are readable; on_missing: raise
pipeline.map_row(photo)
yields 10:28
